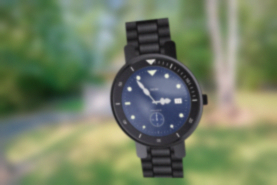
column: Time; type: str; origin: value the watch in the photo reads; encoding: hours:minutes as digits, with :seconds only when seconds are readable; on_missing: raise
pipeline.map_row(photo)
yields 2:54
